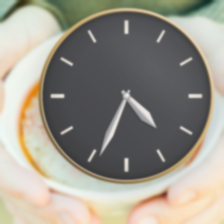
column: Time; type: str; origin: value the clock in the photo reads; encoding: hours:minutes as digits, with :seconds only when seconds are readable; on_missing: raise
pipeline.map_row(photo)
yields 4:34
